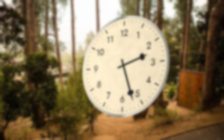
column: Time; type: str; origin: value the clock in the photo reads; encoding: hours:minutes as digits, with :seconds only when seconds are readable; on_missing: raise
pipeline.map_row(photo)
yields 2:27
